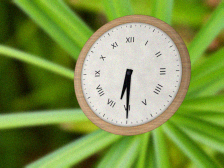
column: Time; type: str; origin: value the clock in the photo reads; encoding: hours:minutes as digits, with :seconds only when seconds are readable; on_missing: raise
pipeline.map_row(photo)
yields 6:30
